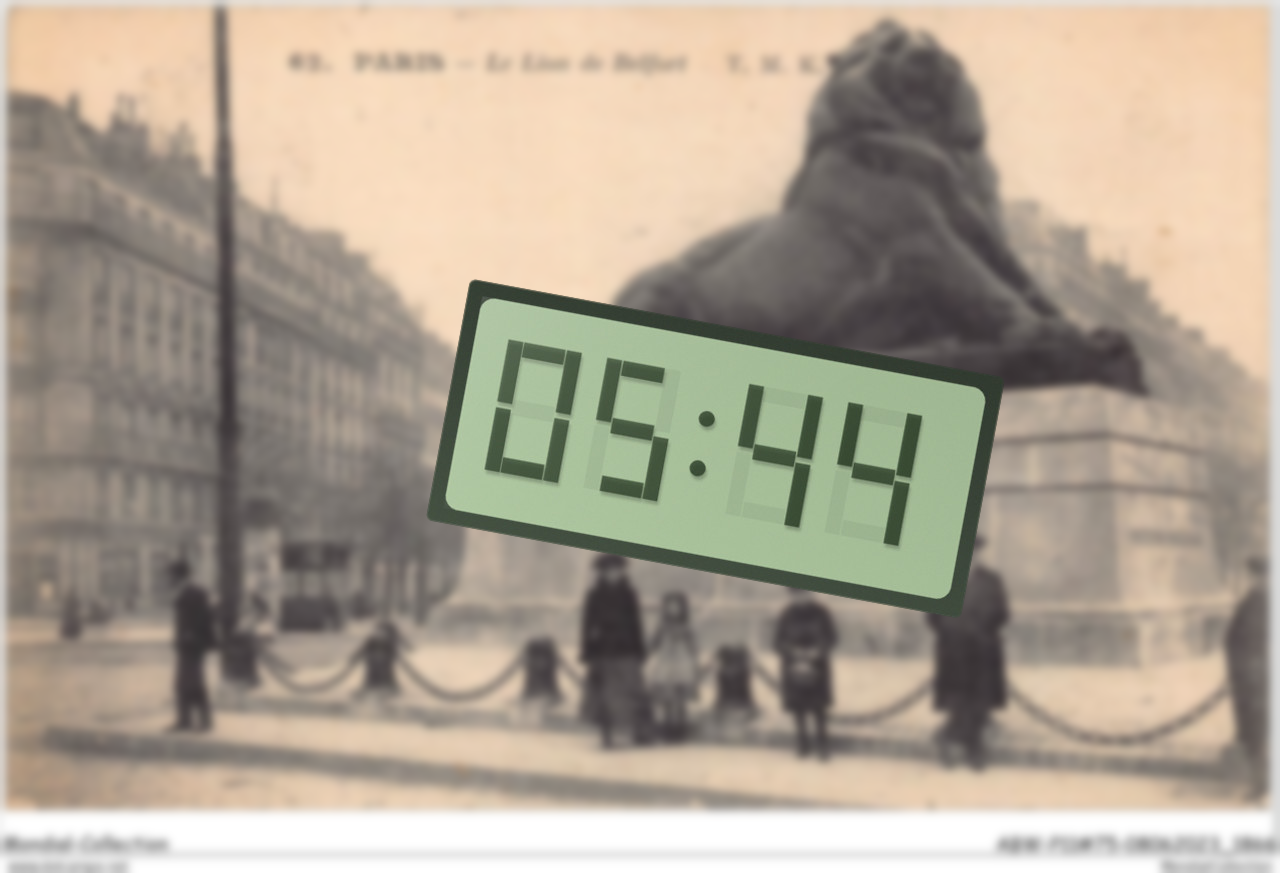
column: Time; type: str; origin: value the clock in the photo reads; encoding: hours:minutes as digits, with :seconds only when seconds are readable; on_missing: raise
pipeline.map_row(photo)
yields 5:44
